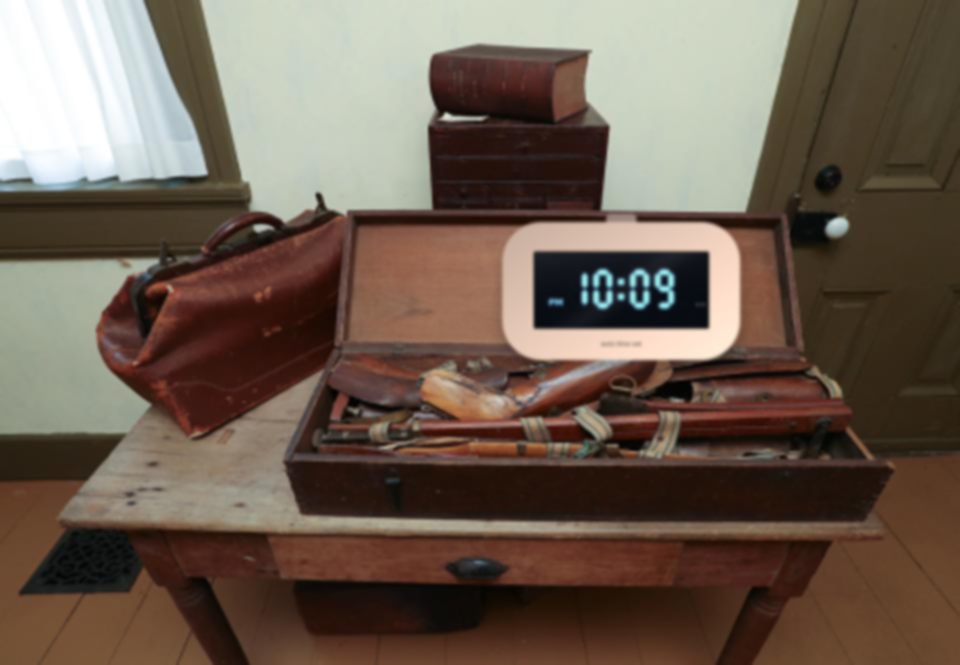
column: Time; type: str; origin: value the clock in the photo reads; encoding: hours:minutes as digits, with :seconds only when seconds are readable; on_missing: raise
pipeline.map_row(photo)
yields 10:09
